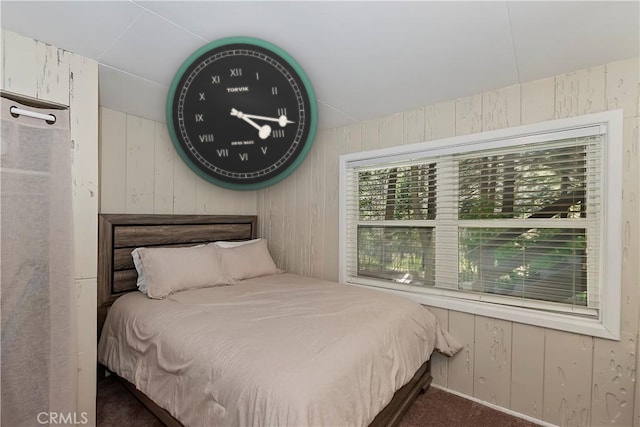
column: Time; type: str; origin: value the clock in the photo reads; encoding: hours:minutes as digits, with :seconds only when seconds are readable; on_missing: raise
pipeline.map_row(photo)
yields 4:17
